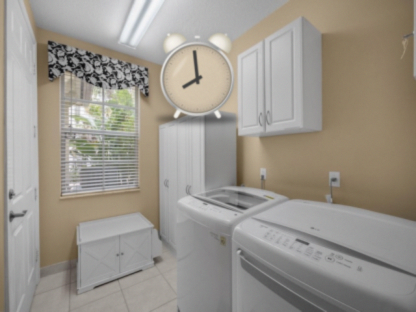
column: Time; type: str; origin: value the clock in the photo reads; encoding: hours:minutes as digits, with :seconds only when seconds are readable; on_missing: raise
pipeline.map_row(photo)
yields 7:59
